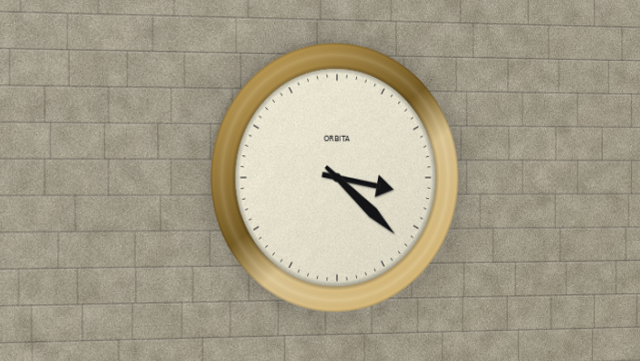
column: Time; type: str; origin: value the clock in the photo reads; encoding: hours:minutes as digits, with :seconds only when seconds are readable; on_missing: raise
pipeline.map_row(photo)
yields 3:22
